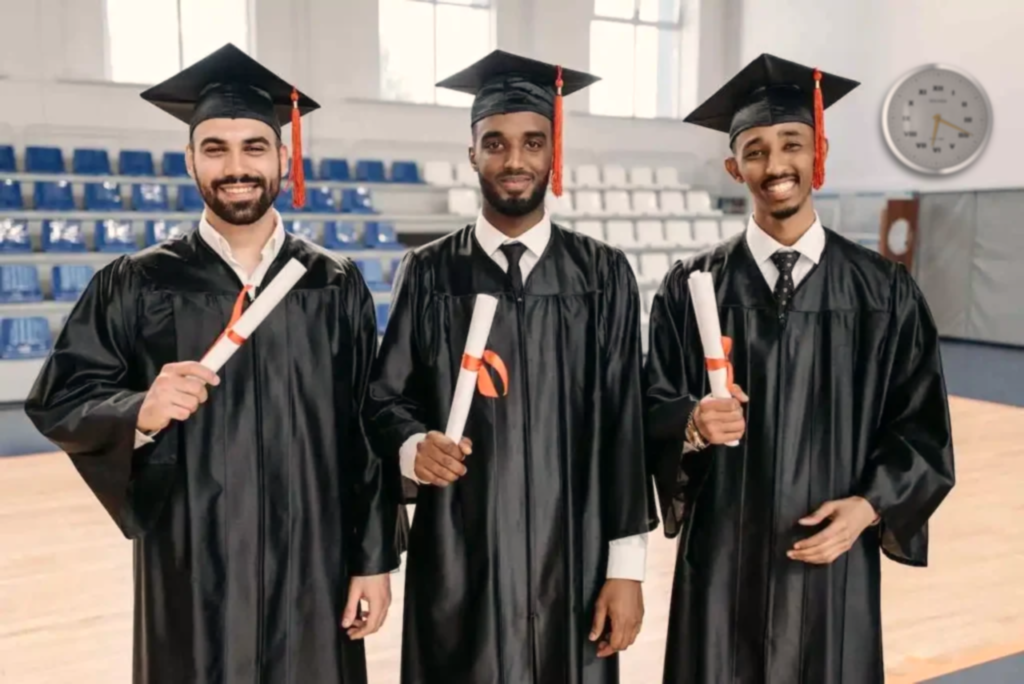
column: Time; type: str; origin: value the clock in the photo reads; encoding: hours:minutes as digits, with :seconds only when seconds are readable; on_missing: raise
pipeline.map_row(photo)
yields 6:19
